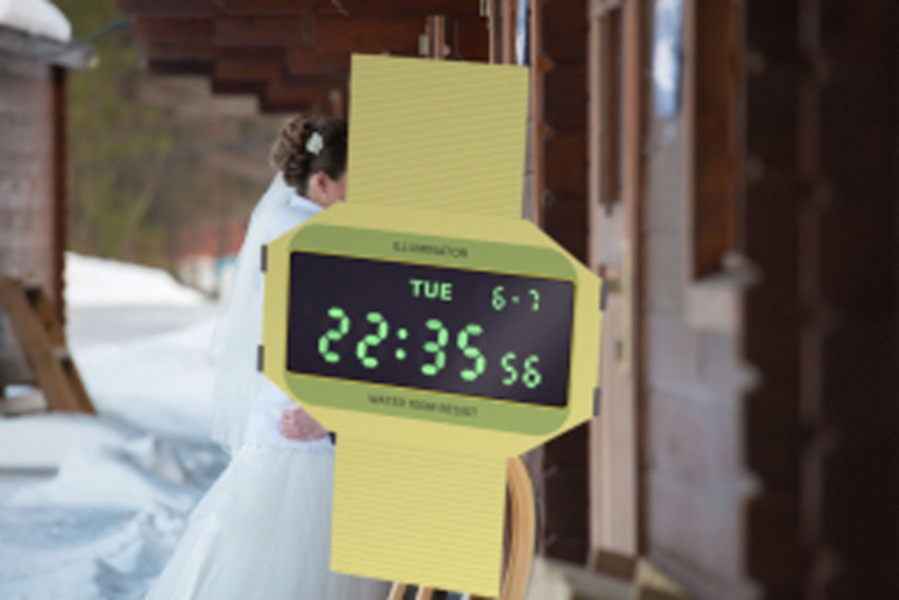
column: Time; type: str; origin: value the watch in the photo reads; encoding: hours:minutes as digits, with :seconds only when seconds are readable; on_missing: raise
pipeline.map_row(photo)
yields 22:35:56
